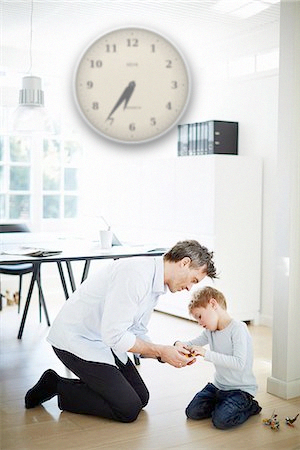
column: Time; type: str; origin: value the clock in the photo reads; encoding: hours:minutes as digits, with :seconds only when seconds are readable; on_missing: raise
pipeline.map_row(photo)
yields 6:36
